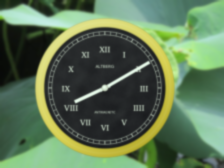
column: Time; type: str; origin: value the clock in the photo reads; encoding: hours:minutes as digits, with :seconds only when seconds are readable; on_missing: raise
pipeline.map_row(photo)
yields 8:10
